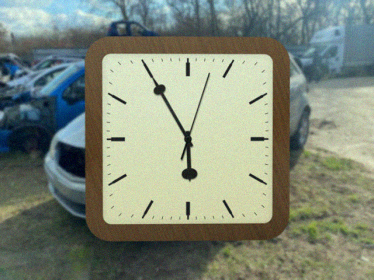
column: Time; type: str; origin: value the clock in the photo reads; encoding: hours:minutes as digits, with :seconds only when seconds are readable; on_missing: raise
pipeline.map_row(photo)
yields 5:55:03
